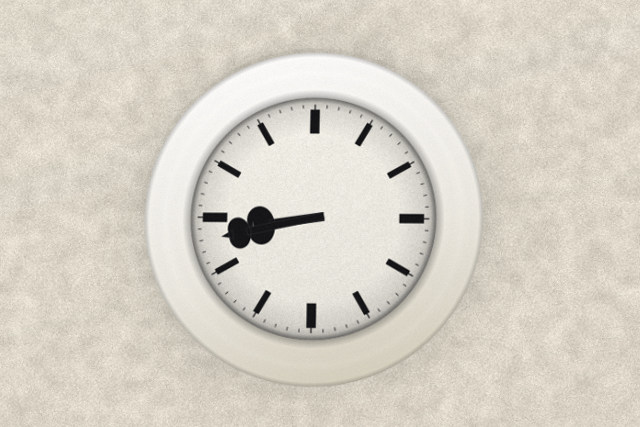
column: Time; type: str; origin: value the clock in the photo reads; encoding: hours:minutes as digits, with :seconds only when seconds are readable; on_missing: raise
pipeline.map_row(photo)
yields 8:43
